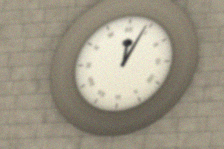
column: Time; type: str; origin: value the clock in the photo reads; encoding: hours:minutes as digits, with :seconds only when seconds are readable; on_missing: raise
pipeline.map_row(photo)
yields 12:04
